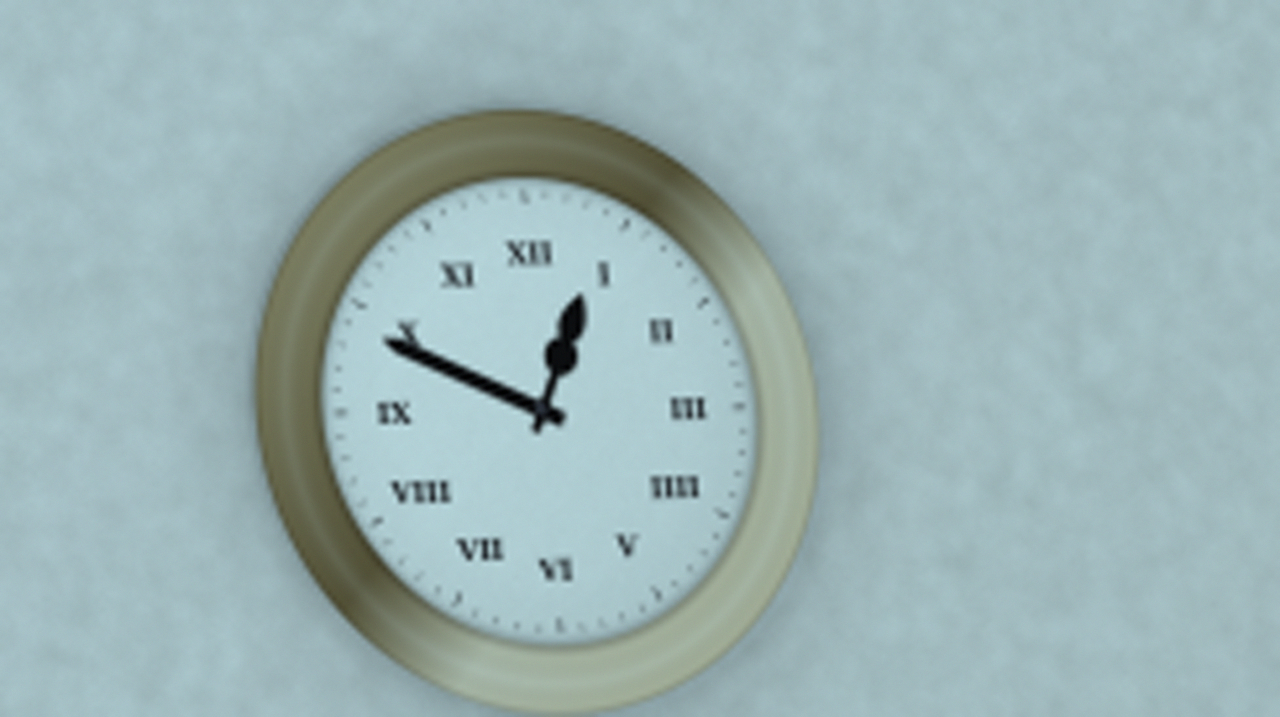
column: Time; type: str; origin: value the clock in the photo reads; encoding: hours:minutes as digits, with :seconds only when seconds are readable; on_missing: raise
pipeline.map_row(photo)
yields 12:49
